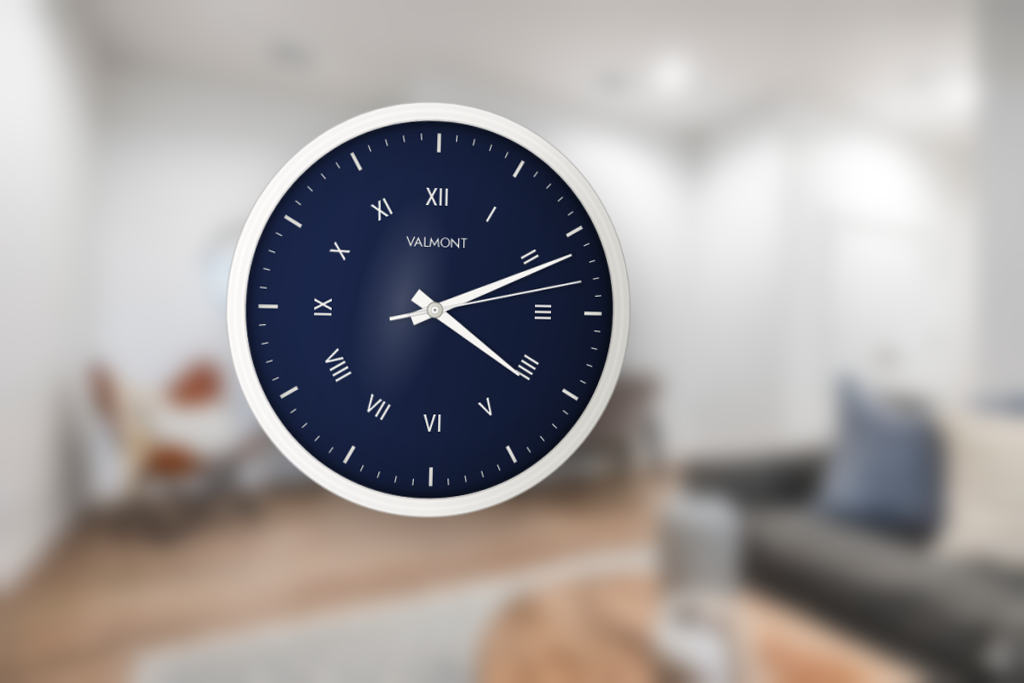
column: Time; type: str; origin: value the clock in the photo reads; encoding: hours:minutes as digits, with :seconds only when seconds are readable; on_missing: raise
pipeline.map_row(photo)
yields 4:11:13
